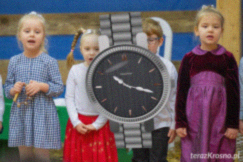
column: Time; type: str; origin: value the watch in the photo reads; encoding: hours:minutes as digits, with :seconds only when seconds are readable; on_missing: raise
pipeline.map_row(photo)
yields 10:18
